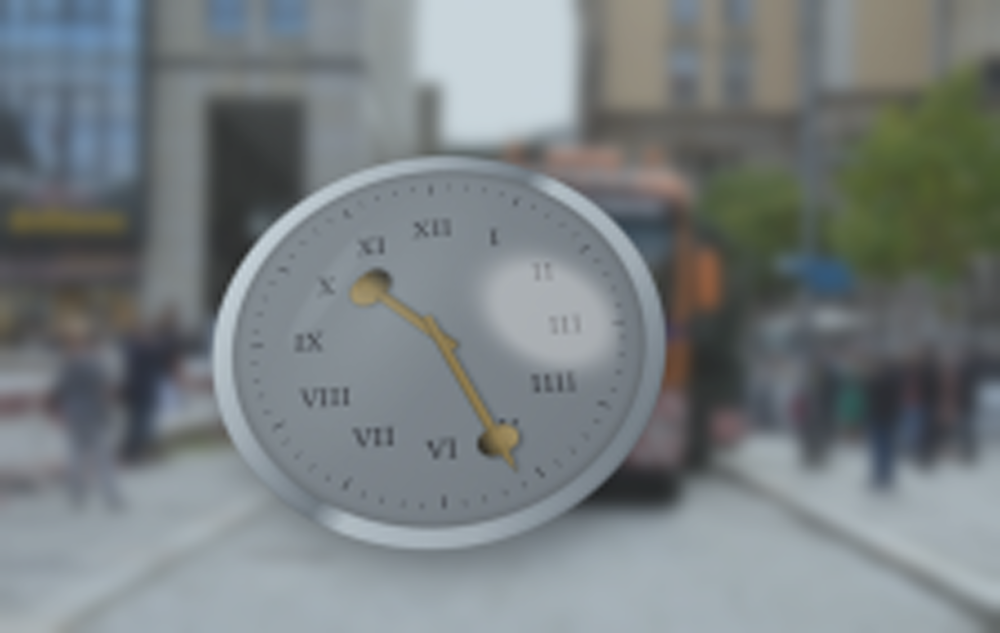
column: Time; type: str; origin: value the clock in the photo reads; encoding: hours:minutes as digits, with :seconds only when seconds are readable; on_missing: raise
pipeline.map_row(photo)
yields 10:26
